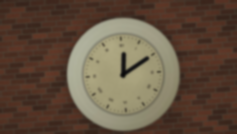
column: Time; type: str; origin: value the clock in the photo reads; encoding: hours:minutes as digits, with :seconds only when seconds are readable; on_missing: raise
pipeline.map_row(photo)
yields 12:10
